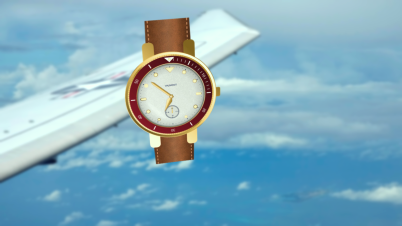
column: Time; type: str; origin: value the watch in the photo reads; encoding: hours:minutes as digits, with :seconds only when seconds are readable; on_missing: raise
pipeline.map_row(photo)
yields 6:52
